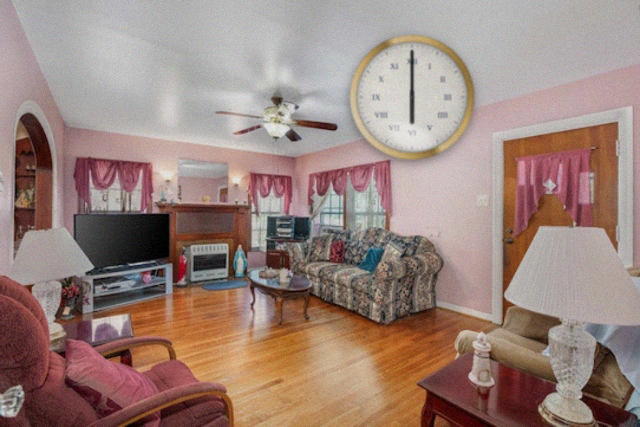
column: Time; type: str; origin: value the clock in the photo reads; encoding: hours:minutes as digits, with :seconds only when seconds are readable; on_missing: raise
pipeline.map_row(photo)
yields 6:00
